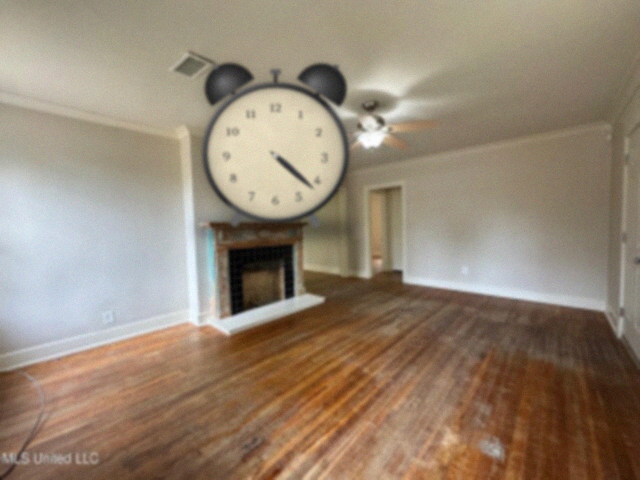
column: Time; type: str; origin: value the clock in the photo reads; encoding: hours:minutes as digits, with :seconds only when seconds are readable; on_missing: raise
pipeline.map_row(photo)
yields 4:22
